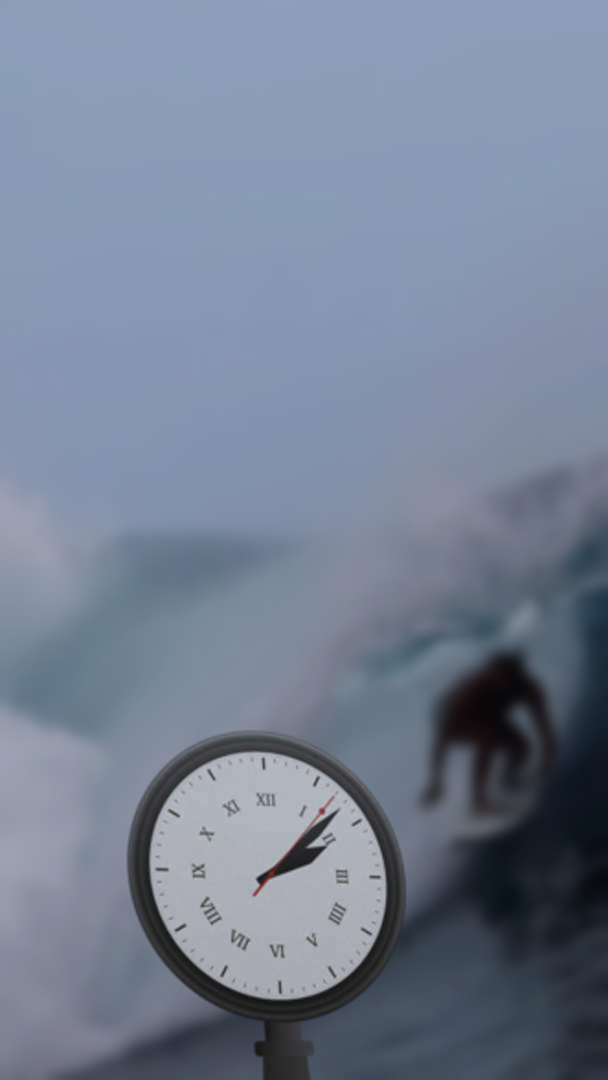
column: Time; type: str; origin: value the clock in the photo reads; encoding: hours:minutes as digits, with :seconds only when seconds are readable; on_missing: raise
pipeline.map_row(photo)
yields 2:08:07
